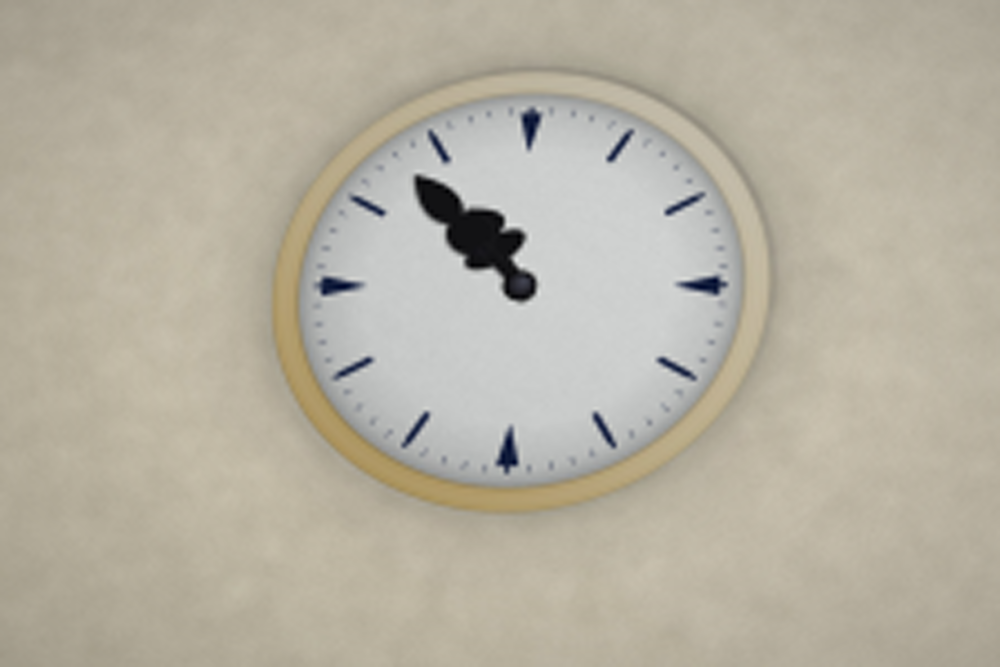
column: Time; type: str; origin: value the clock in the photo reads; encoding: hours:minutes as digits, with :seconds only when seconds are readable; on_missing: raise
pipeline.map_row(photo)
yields 10:53
